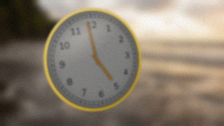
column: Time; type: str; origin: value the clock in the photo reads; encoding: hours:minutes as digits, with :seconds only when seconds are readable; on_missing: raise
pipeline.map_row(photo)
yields 4:59
